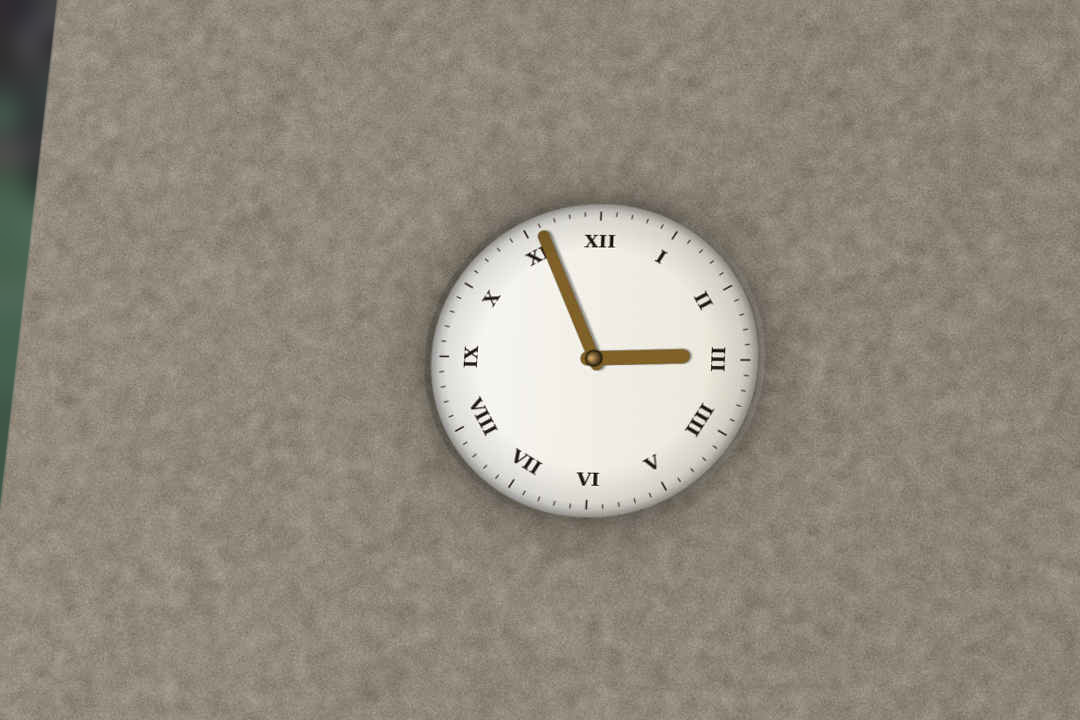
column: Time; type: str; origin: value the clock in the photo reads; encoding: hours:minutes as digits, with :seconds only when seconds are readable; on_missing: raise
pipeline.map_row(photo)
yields 2:56
